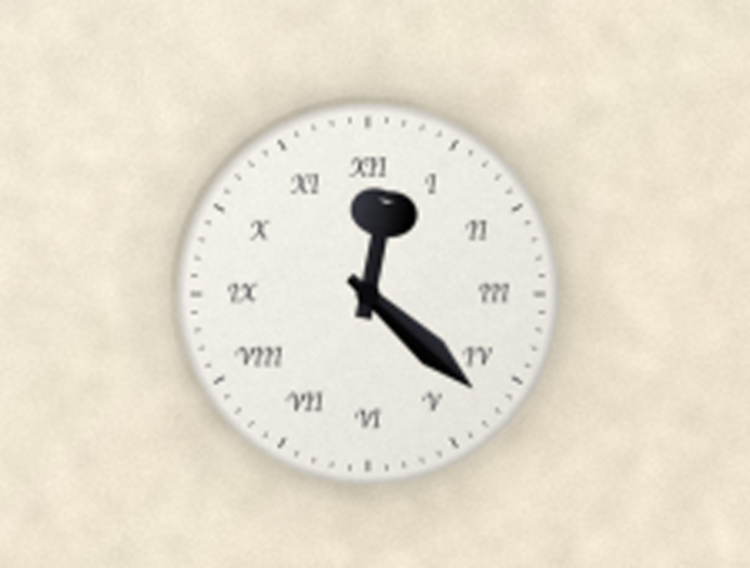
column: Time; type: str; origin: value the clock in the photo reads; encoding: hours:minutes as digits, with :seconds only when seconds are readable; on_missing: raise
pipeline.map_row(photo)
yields 12:22
